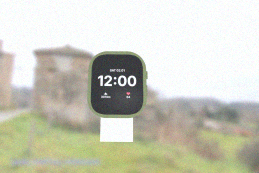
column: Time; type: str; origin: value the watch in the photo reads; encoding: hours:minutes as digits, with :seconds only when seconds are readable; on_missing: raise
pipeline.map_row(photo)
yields 12:00
